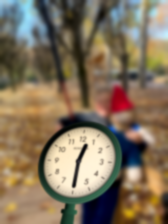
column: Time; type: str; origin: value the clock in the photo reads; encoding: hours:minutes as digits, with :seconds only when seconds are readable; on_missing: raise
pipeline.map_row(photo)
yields 12:30
